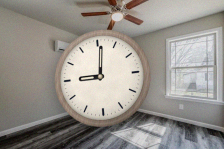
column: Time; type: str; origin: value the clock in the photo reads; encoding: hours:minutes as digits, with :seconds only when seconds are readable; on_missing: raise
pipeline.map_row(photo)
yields 9:01
